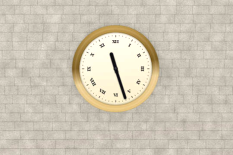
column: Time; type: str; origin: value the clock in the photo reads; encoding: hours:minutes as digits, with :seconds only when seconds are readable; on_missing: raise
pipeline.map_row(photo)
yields 11:27
